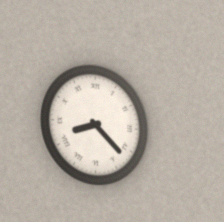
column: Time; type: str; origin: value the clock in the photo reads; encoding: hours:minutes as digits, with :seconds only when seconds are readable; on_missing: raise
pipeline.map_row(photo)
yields 8:22
